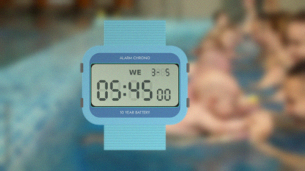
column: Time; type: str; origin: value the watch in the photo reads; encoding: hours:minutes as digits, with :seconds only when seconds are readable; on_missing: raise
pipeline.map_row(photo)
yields 5:45:00
